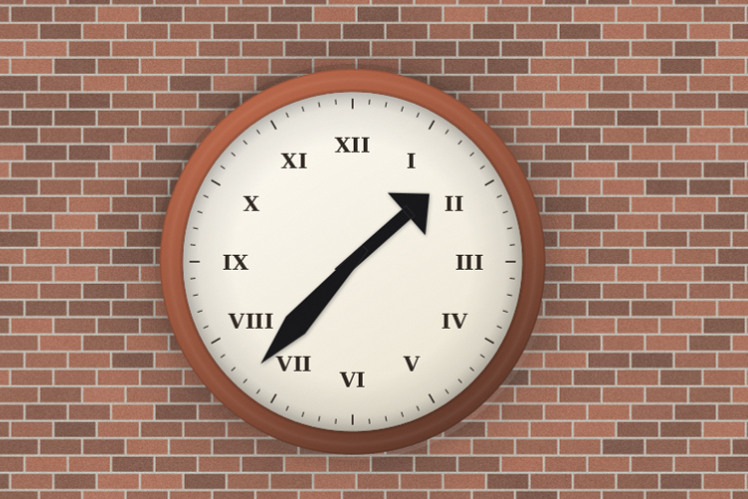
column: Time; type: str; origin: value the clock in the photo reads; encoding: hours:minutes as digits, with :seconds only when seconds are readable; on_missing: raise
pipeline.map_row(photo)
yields 1:37
